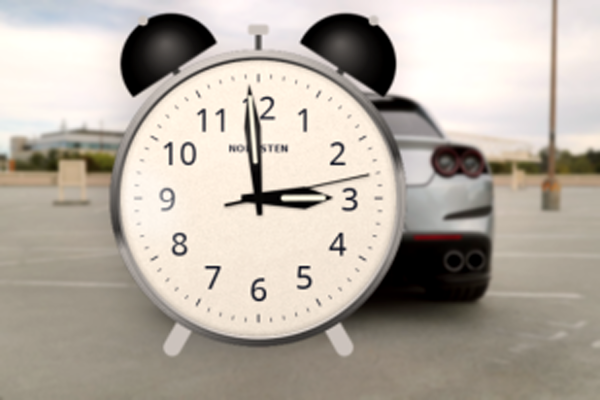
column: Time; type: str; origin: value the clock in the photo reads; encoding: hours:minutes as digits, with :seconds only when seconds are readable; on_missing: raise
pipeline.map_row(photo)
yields 2:59:13
